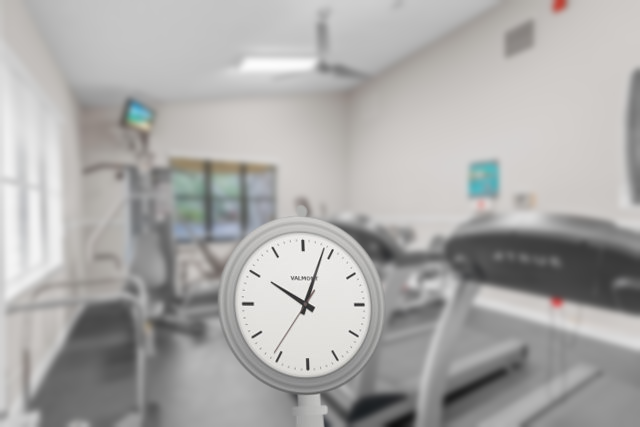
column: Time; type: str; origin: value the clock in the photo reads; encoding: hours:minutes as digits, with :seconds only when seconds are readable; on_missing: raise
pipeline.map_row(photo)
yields 10:03:36
